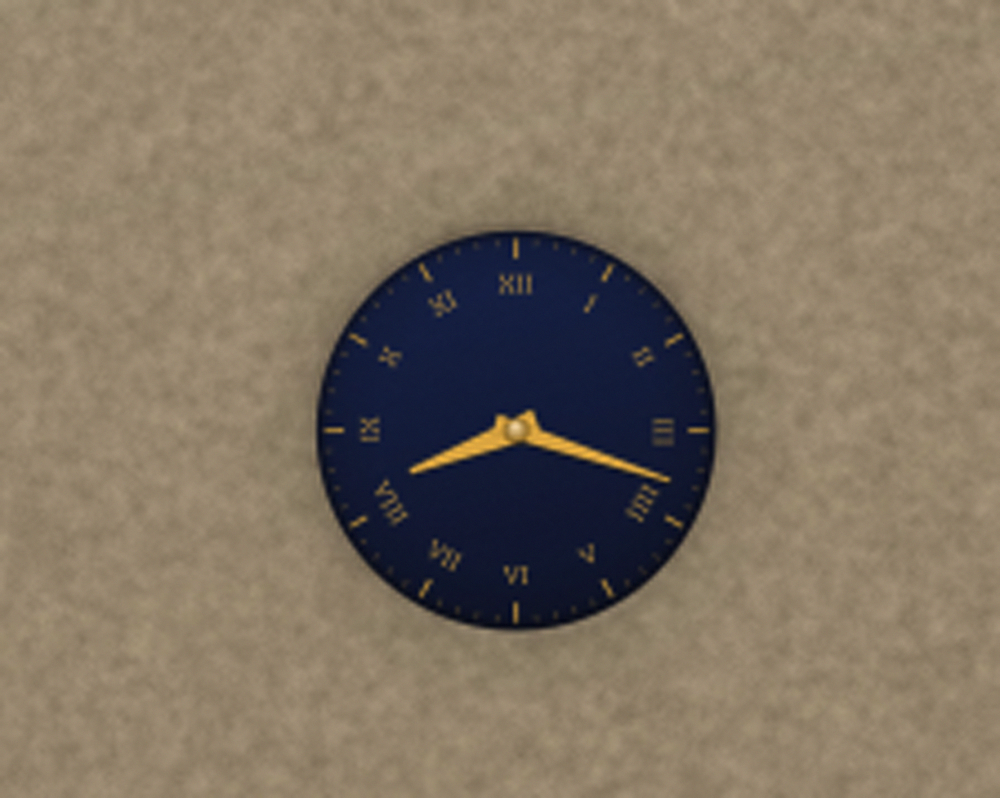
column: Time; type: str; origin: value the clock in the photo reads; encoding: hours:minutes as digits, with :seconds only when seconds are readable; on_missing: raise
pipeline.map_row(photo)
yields 8:18
